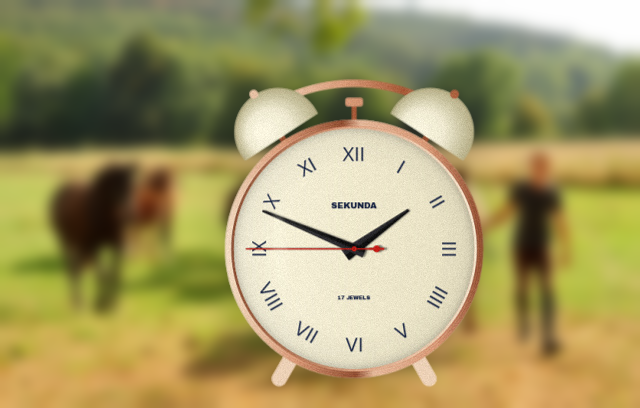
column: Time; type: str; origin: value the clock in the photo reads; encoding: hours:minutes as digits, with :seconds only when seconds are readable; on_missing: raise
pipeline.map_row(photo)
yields 1:48:45
